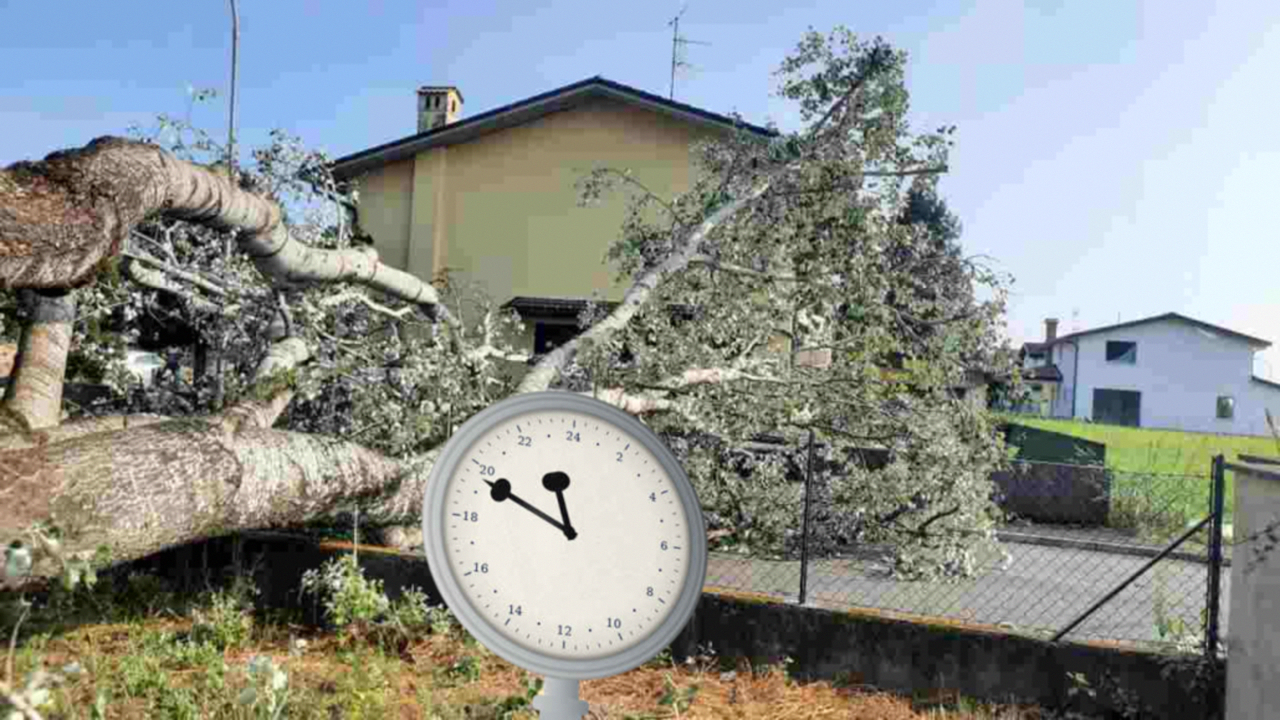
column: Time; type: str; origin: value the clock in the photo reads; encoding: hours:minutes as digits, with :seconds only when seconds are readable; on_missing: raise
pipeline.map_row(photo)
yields 22:49
